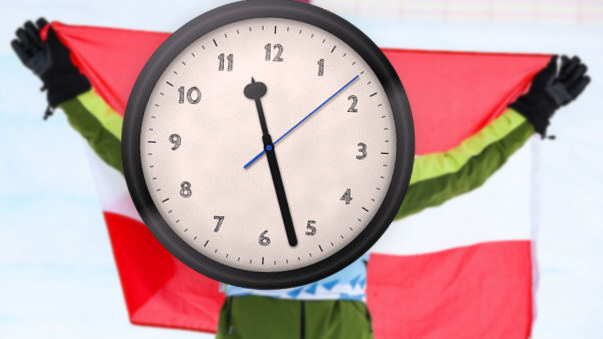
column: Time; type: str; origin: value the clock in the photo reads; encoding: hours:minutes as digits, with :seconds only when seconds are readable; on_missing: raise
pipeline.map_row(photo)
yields 11:27:08
